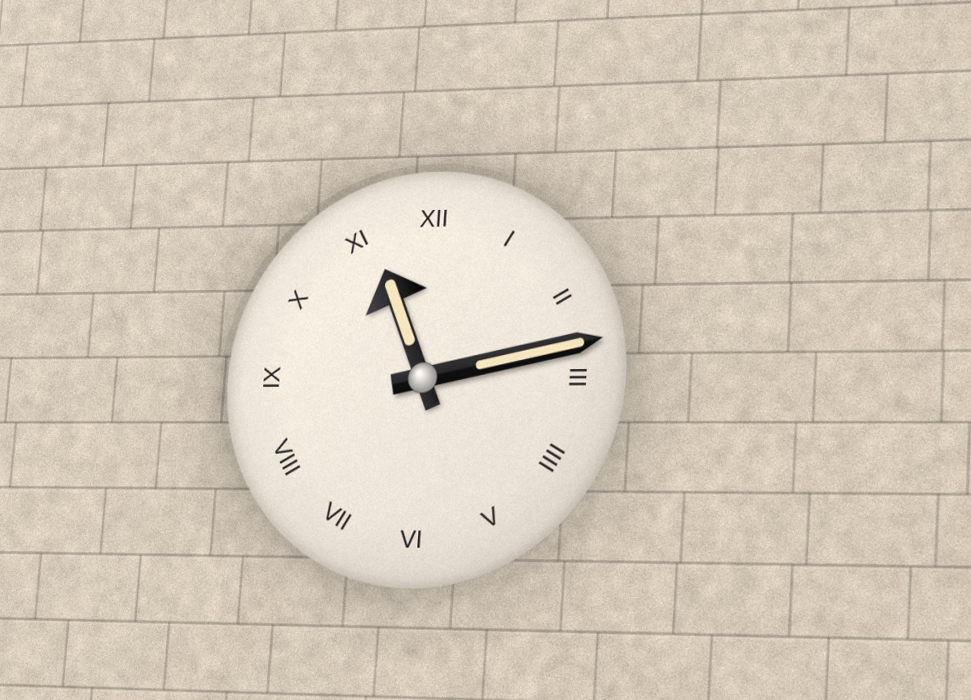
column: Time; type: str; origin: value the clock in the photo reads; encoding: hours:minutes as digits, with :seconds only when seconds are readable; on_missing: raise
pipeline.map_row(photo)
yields 11:13
